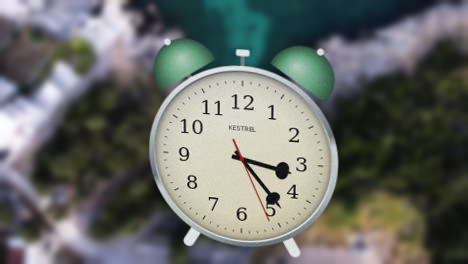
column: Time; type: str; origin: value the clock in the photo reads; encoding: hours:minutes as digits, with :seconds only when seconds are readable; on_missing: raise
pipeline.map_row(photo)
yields 3:23:26
